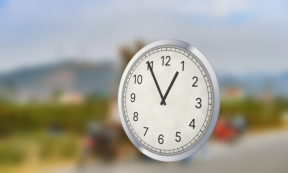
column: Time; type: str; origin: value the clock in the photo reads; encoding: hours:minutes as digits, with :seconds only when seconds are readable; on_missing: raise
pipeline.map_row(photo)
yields 12:55
